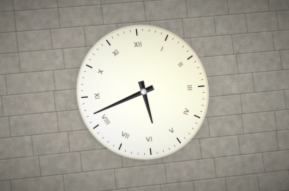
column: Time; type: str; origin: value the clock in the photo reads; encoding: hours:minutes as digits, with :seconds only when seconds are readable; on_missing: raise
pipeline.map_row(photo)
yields 5:42
